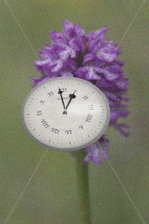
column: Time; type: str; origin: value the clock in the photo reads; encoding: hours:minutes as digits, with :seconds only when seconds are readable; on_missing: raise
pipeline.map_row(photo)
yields 12:59
